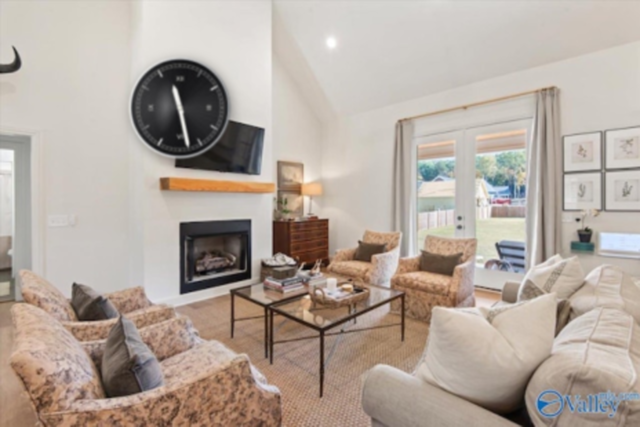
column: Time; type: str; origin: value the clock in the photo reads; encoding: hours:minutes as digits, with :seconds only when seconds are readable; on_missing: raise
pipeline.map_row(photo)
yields 11:28
